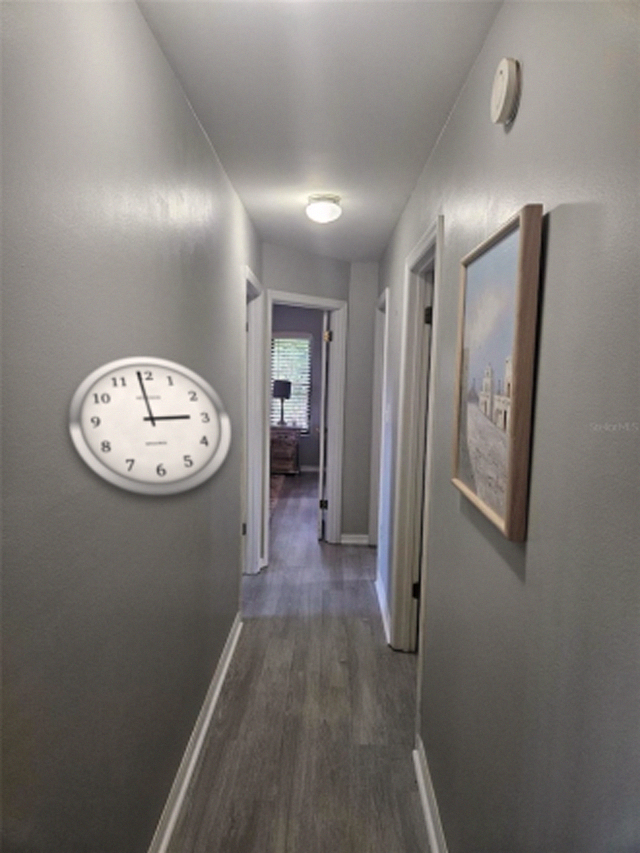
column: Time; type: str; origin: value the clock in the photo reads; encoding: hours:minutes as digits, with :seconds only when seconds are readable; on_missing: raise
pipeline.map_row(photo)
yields 2:59
